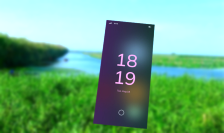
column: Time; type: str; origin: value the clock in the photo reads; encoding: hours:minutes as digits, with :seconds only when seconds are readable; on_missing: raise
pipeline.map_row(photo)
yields 18:19
